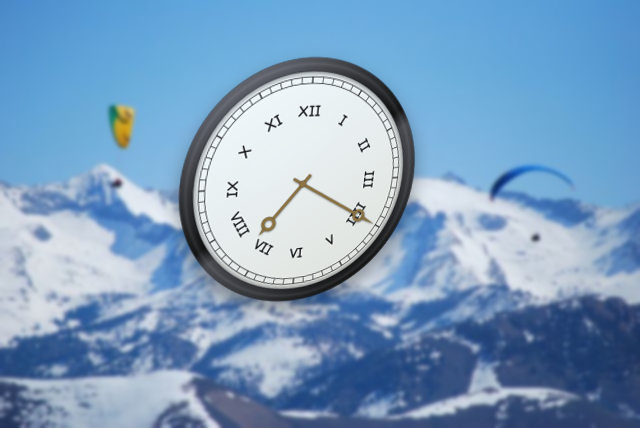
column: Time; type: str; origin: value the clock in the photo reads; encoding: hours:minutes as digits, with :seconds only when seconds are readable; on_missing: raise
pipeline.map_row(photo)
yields 7:20
